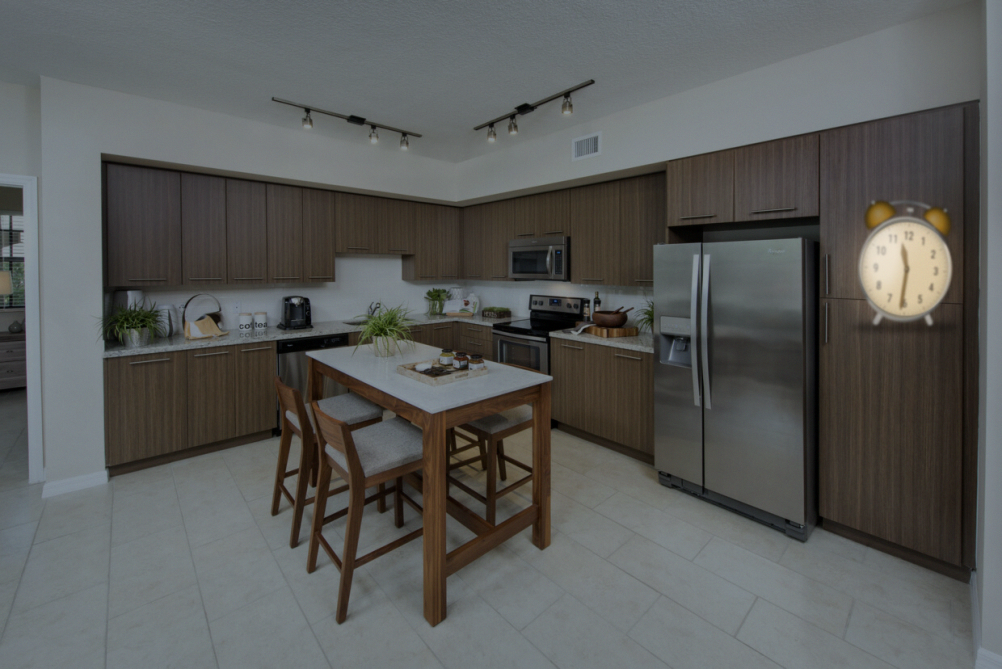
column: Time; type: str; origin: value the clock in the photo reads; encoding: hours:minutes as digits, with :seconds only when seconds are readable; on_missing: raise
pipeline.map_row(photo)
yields 11:31
